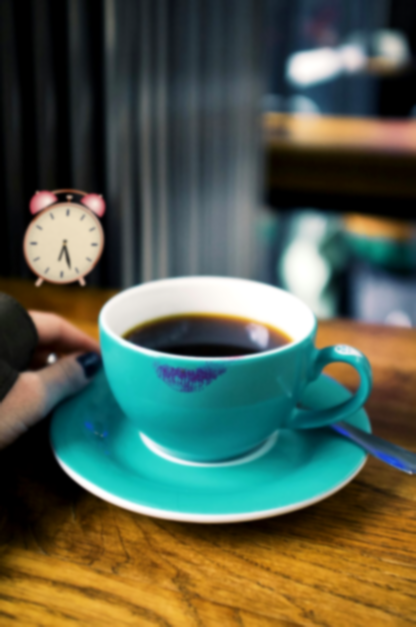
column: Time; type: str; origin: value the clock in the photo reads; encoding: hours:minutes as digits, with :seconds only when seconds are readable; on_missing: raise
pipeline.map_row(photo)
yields 6:27
